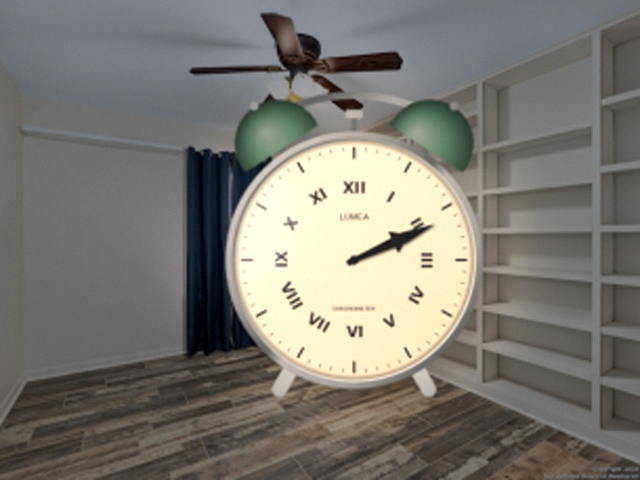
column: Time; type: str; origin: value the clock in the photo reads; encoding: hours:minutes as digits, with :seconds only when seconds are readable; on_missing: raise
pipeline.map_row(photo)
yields 2:11
